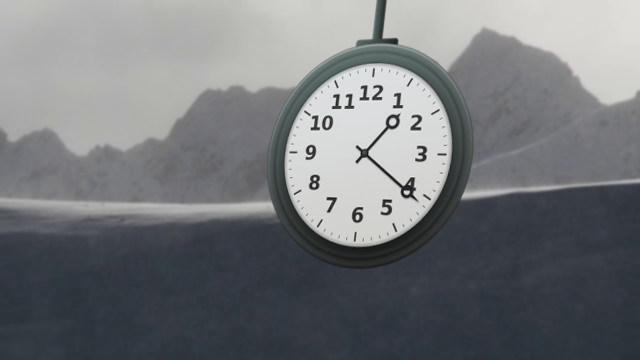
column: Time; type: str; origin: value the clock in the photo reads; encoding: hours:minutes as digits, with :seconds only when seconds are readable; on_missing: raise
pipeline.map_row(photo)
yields 1:21
